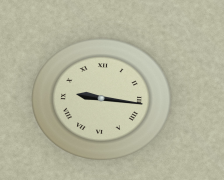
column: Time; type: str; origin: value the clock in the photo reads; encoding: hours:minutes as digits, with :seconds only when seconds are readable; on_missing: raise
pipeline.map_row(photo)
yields 9:16
